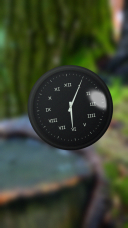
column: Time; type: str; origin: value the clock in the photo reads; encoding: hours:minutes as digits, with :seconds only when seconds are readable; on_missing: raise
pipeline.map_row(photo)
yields 6:05
